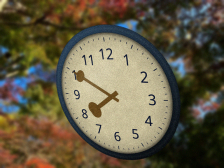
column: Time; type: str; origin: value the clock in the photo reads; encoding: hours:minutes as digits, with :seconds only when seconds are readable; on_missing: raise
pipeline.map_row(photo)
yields 7:50
